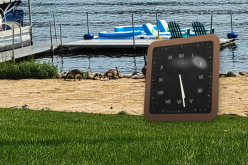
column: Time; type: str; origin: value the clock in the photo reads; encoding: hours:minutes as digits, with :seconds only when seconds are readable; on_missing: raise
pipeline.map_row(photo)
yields 5:28
